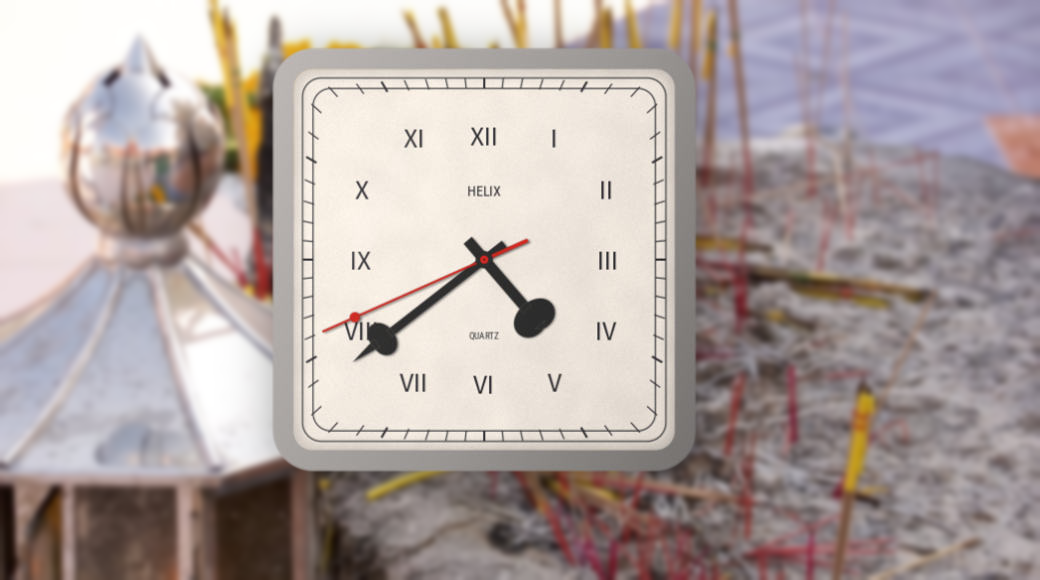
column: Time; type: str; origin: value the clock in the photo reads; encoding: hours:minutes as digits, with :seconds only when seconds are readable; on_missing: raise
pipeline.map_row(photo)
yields 4:38:41
